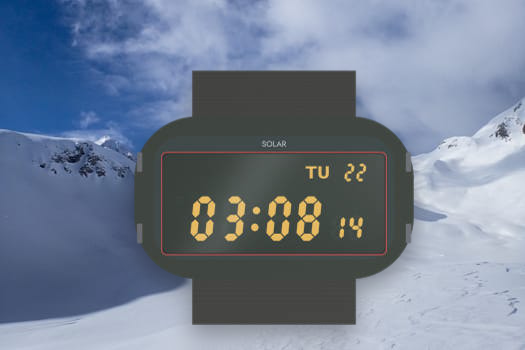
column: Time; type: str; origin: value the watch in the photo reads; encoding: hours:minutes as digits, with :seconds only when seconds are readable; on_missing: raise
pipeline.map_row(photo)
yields 3:08:14
